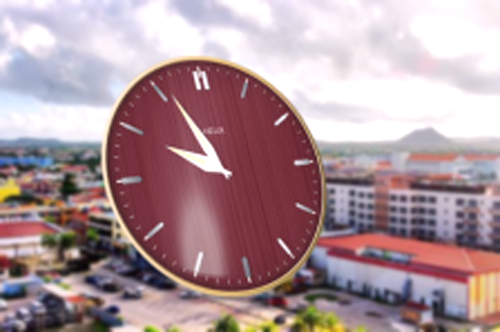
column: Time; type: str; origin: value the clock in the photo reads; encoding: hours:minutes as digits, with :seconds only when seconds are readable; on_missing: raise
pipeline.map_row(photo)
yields 9:56
